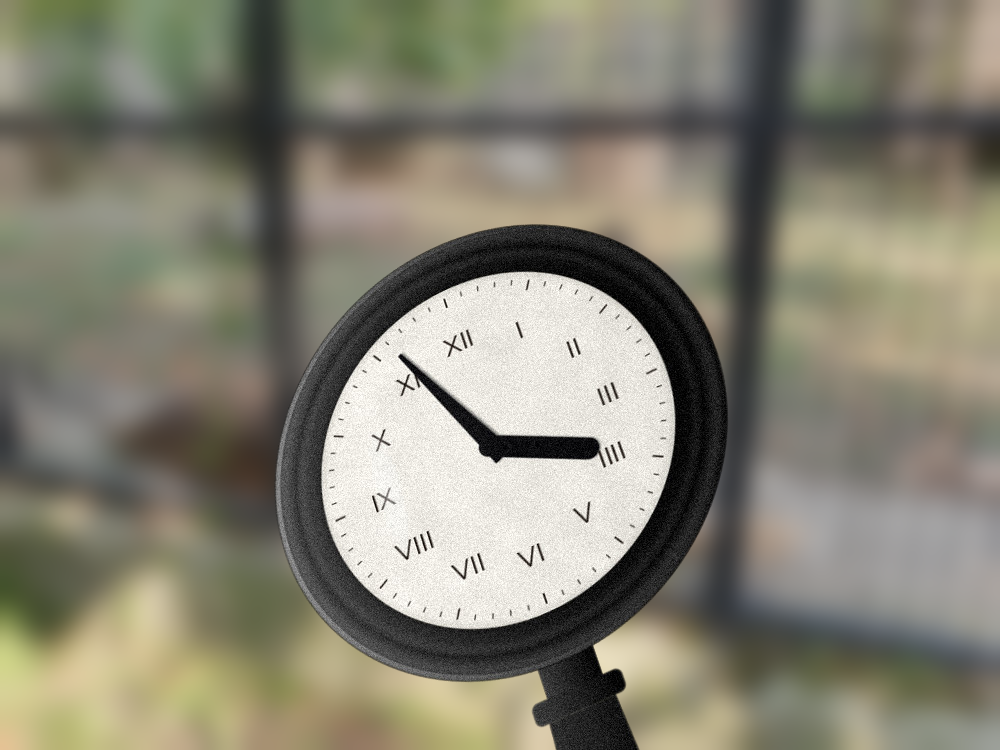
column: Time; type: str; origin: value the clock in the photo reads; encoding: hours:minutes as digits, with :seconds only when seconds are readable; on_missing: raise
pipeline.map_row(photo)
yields 3:56
